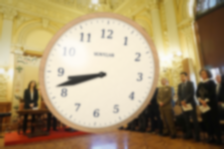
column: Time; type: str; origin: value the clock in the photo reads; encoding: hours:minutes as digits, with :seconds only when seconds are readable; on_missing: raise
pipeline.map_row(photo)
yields 8:42
